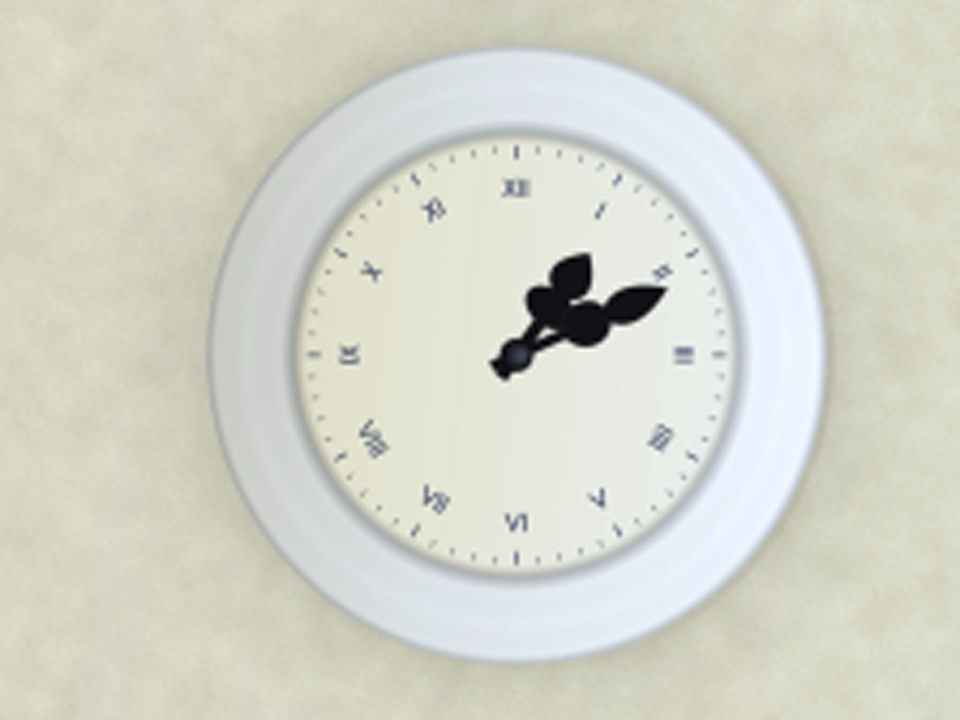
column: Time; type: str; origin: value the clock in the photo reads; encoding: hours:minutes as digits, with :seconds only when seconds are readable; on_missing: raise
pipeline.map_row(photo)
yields 1:11
